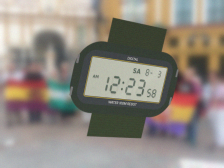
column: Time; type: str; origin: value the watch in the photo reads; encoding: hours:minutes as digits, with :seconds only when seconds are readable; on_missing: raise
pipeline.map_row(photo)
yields 12:23:58
